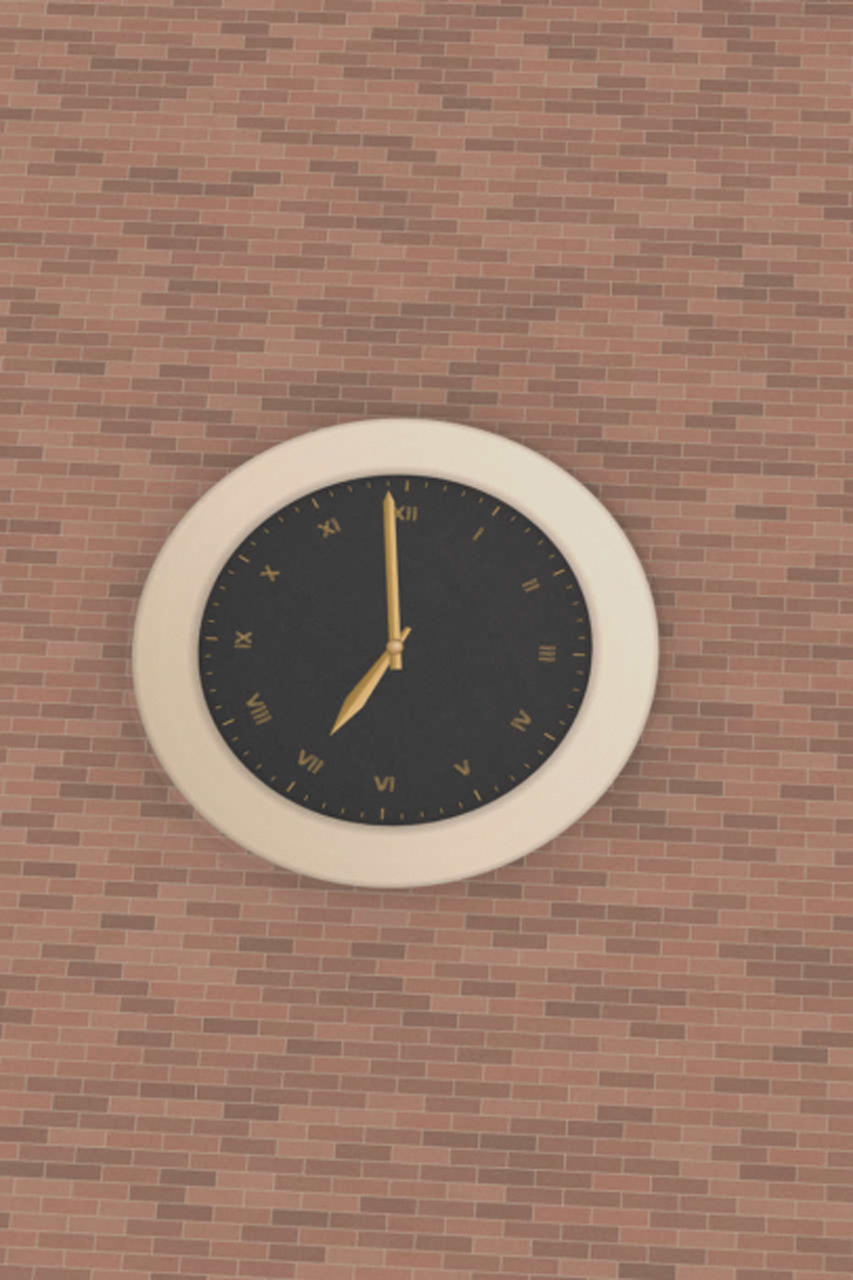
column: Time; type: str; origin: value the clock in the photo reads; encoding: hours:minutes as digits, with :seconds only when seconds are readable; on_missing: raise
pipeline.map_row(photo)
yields 6:59
